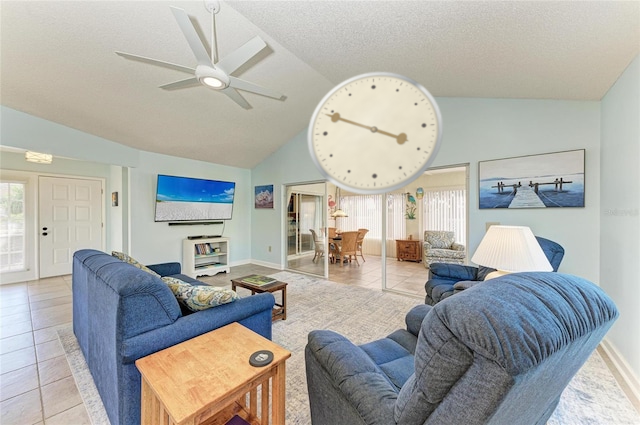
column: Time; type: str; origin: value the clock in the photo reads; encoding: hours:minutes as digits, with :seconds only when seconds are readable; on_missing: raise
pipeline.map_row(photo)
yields 3:49
